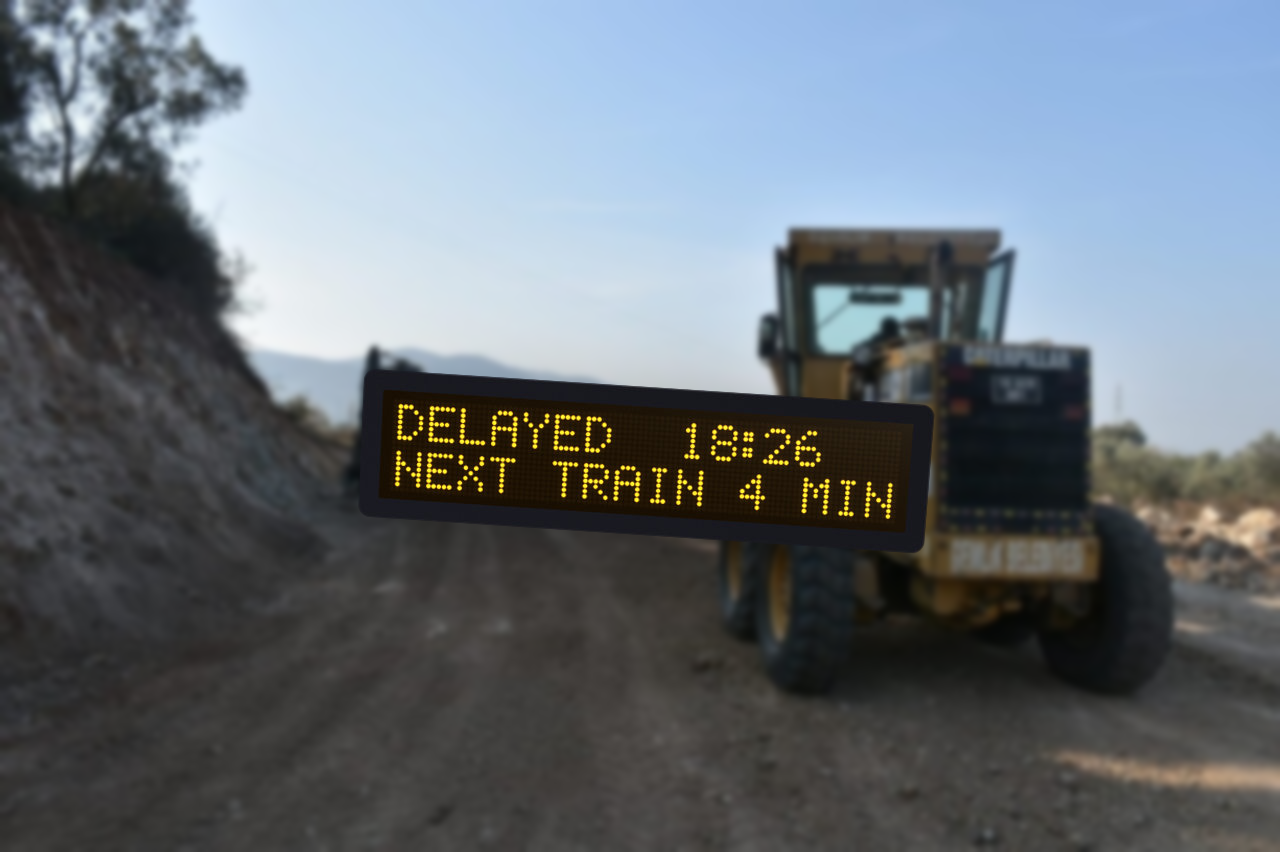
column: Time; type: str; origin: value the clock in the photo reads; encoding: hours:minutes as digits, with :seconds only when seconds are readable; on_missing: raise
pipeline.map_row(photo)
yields 18:26
